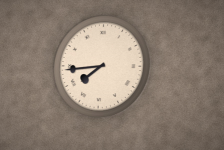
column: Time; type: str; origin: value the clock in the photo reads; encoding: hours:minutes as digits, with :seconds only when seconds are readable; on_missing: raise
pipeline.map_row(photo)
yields 7:44
